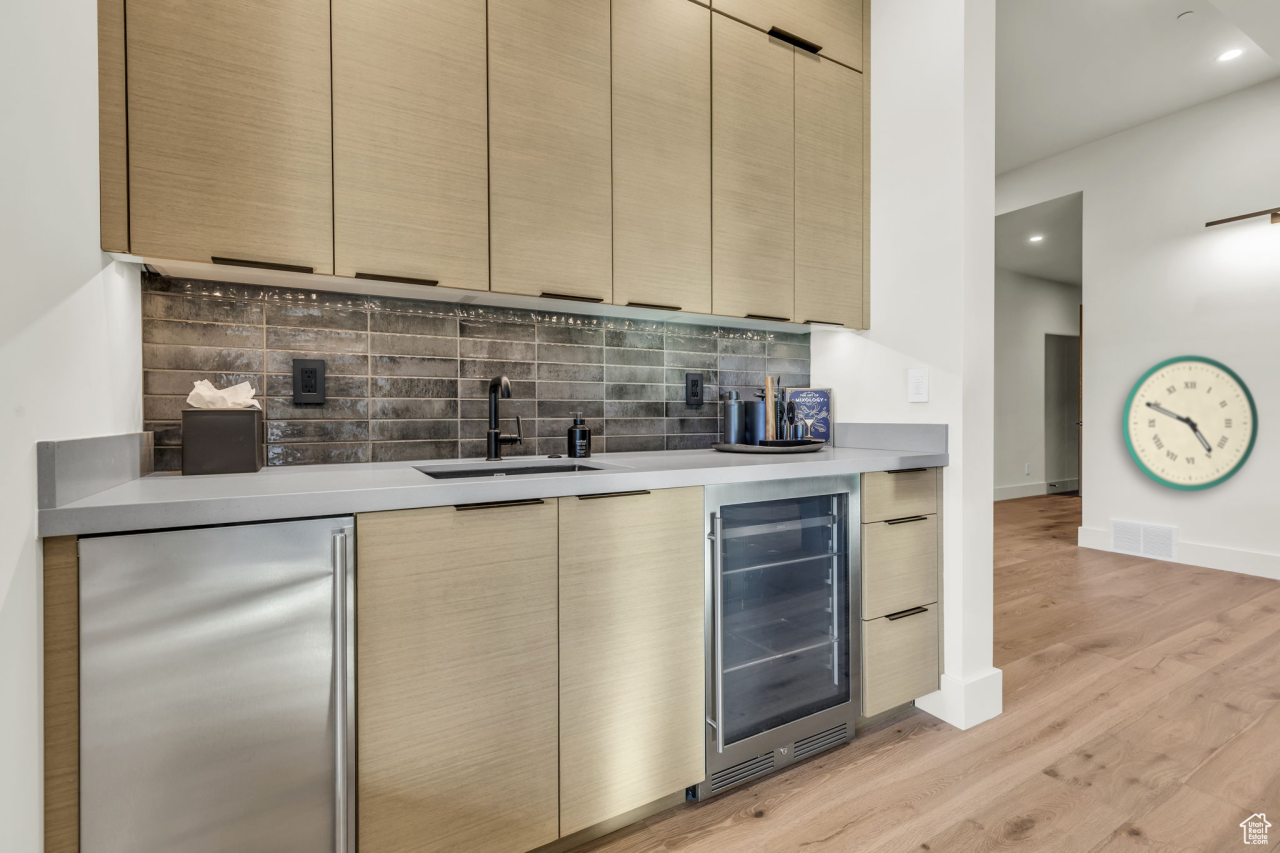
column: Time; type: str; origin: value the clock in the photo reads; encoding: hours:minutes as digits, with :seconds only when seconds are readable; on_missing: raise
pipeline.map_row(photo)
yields 4:49
